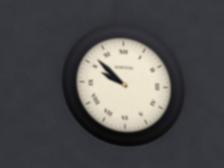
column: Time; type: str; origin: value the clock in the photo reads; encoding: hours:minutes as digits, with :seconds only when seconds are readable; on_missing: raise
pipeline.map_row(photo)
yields 9:52
